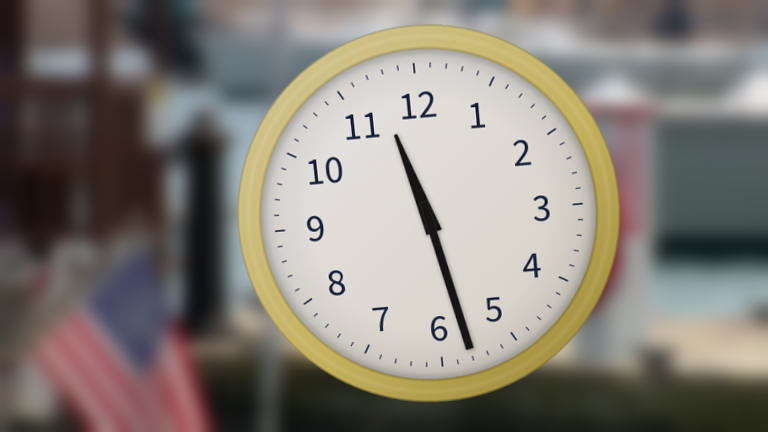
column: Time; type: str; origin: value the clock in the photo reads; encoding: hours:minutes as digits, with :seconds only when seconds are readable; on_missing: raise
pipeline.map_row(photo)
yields 11:28
